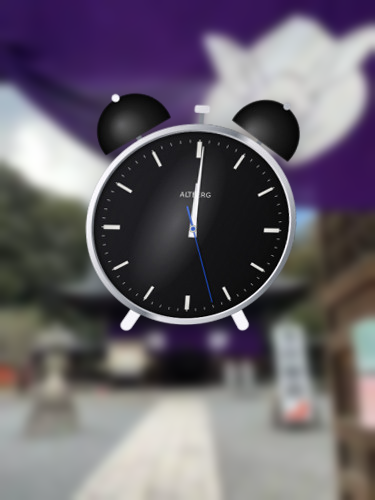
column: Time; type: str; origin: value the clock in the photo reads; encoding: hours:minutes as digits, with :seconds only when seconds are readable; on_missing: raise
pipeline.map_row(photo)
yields 12:00:27
